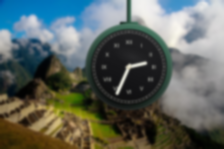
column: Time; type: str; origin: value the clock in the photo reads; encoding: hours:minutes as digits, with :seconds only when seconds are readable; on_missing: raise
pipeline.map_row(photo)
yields 2:34
